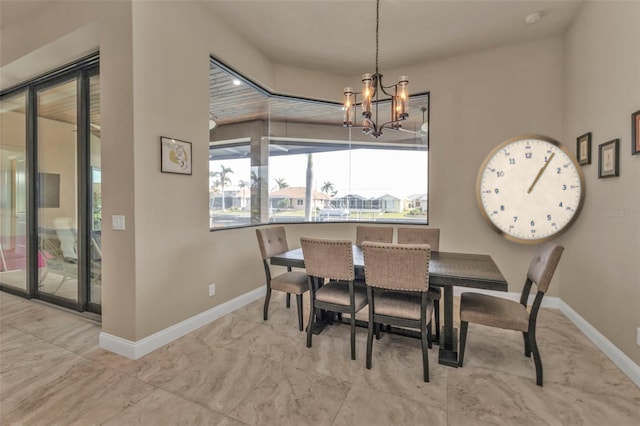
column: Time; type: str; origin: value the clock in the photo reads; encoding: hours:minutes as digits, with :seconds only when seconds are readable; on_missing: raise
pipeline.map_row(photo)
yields 1:06
